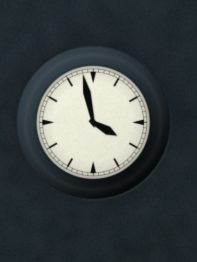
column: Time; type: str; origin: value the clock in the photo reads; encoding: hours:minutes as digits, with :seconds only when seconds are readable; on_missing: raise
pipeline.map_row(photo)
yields 3:58
